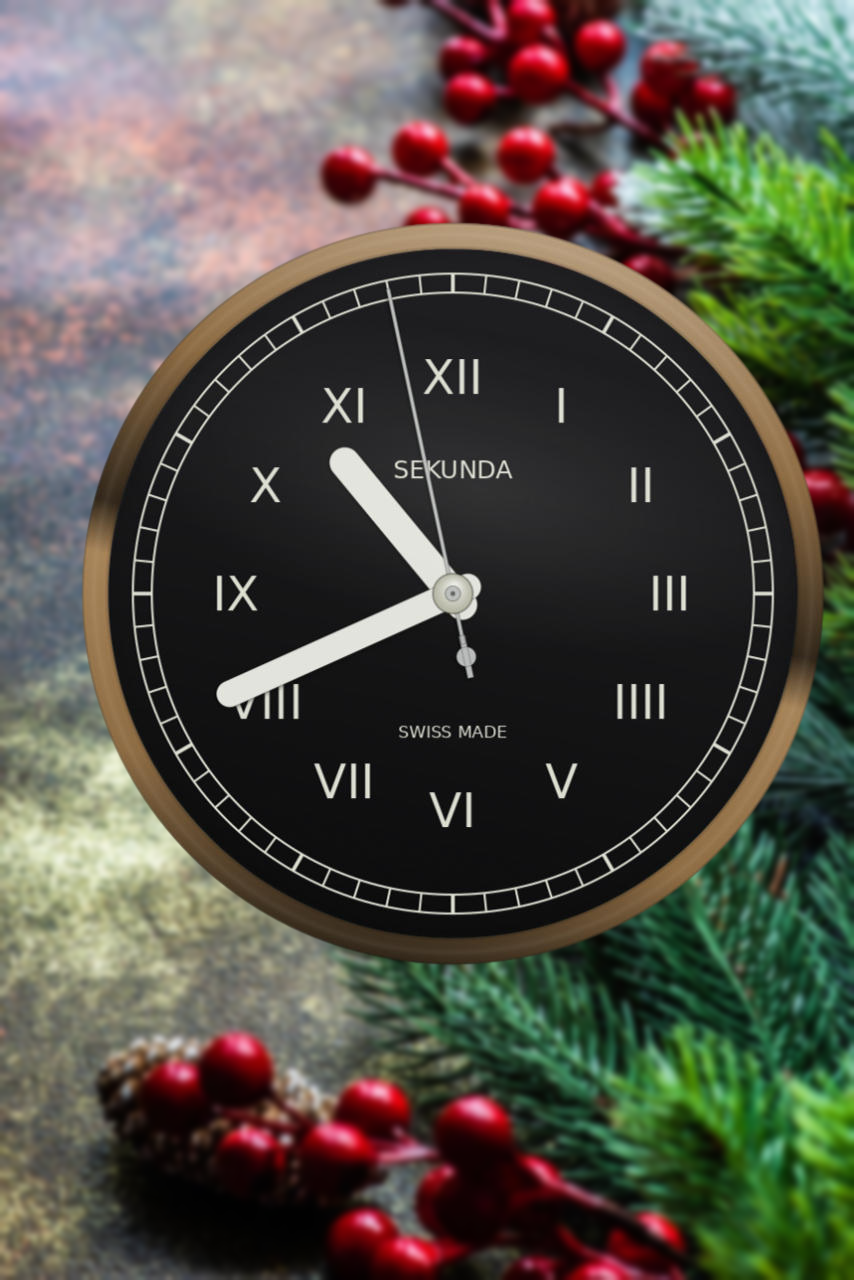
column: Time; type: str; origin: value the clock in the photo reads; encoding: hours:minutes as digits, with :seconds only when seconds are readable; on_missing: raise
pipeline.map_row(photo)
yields 10:40:58
